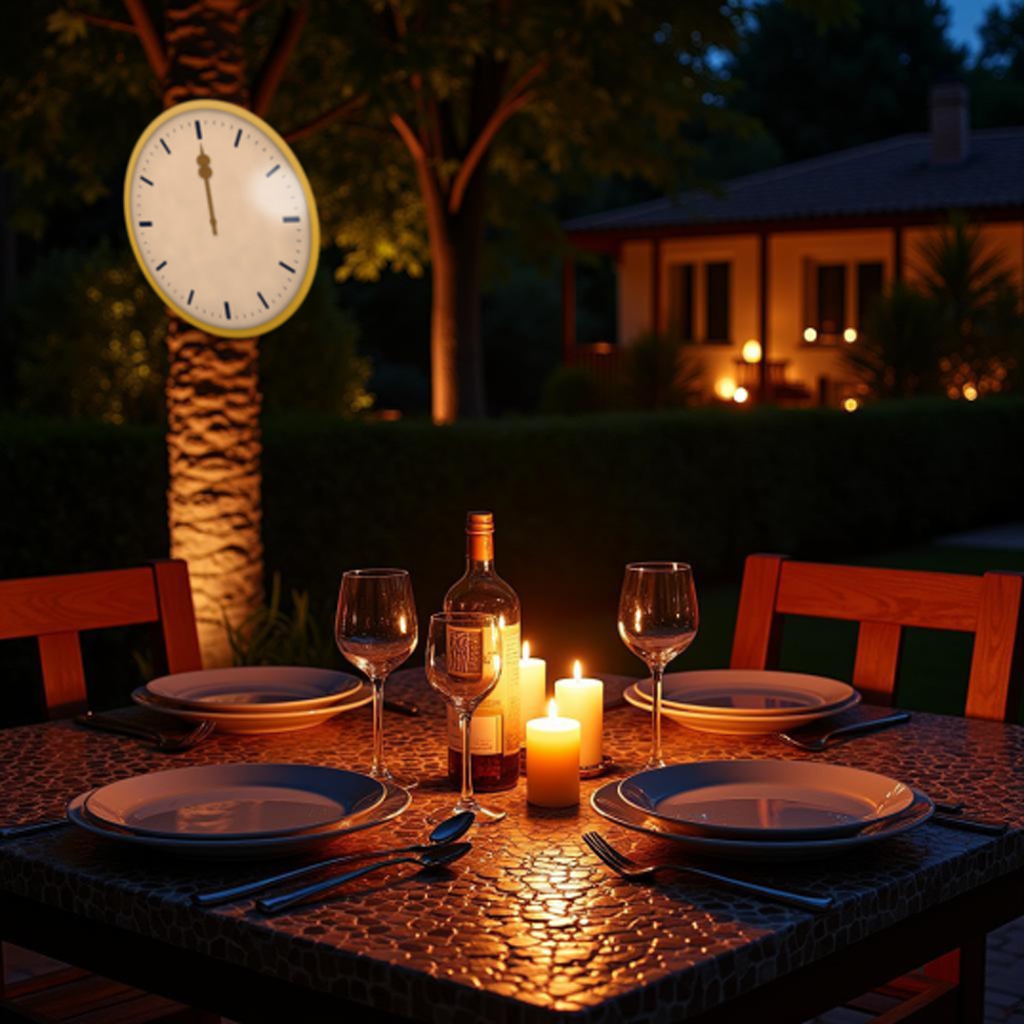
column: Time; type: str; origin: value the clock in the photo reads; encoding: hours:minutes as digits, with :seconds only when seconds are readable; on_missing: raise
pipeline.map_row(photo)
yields 12:00
